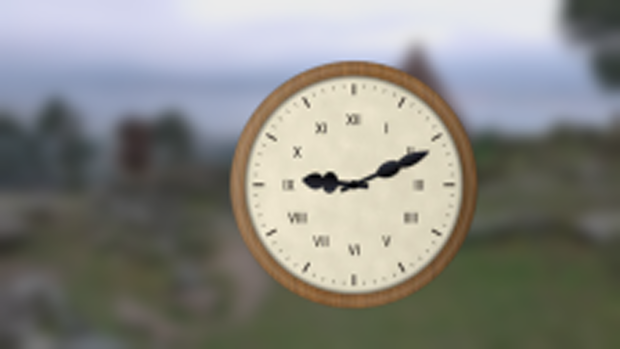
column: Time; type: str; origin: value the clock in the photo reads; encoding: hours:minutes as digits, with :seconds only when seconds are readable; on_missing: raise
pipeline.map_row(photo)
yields 9:11
